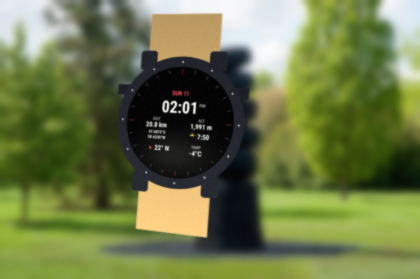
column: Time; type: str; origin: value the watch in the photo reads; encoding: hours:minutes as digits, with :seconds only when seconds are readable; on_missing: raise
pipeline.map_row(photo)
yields 2:01
